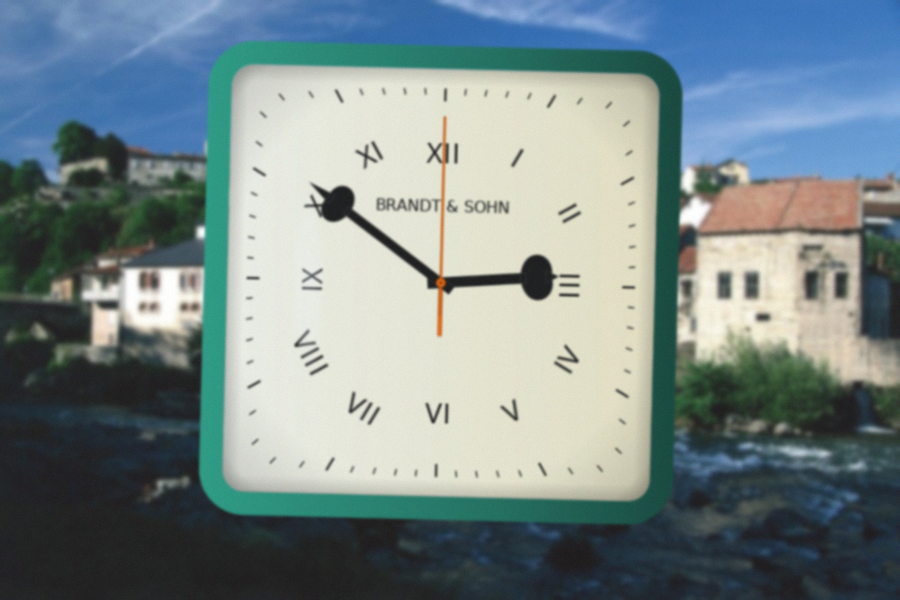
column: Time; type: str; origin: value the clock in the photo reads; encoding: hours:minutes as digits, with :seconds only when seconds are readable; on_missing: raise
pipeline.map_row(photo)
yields 2:51:00
